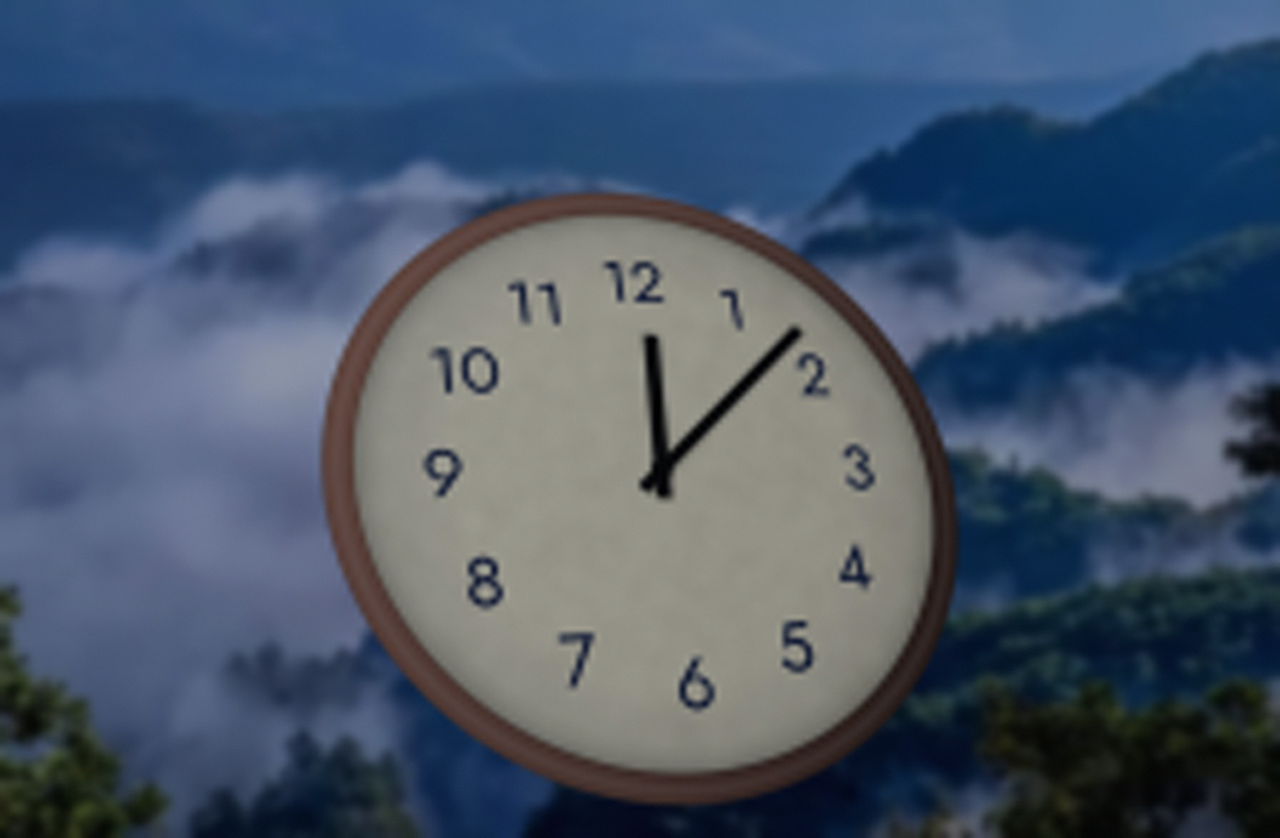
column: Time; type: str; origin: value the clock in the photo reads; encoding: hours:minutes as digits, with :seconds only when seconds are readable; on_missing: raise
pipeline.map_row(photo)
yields 12:08
